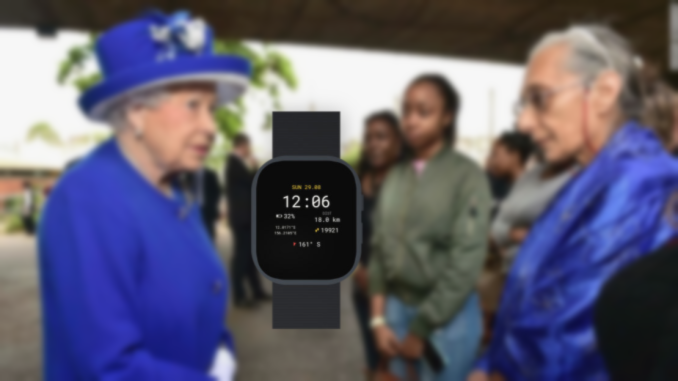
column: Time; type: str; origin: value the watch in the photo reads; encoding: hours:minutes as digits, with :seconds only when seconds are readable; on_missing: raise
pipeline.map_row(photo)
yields 12:06
